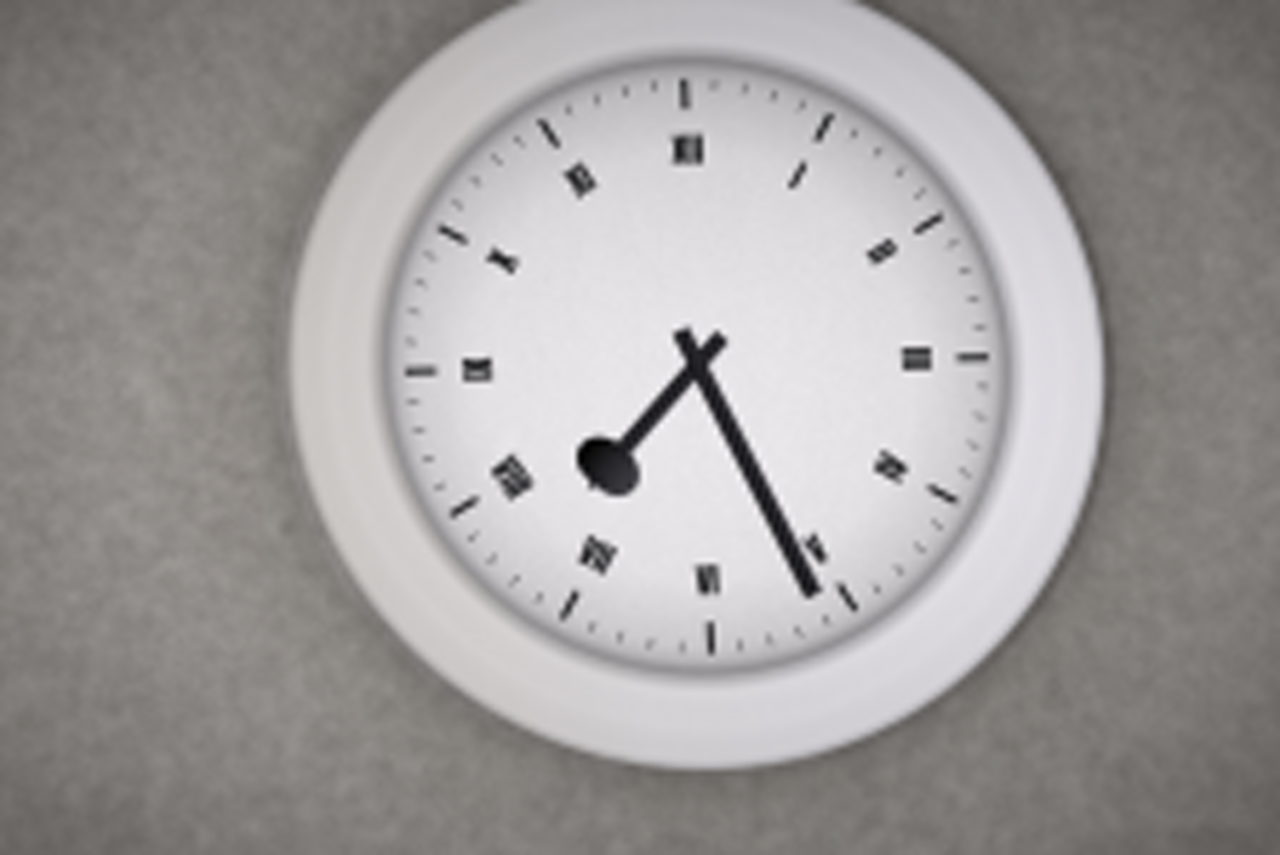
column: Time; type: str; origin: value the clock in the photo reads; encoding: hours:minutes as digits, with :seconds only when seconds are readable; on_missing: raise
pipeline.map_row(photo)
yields 7:26
